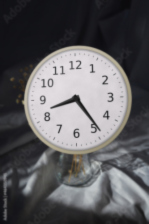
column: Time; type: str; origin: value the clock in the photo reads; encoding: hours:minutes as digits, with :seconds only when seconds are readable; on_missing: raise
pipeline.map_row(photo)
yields 8:24
